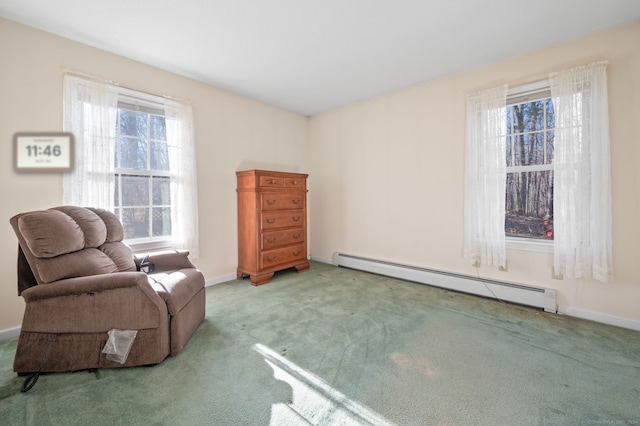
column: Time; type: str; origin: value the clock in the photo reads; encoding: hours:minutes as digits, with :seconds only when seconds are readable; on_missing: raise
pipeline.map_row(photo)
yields 11:46
